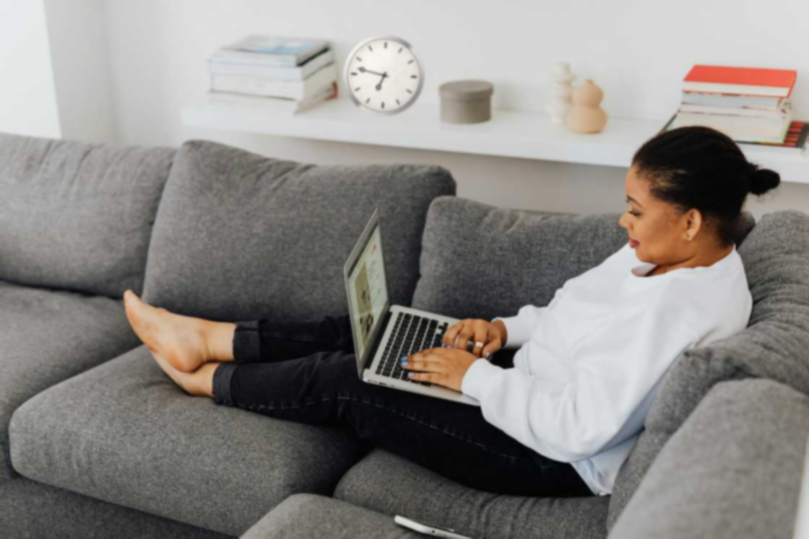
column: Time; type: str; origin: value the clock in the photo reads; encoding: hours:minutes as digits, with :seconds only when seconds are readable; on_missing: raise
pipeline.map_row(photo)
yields 6:47
